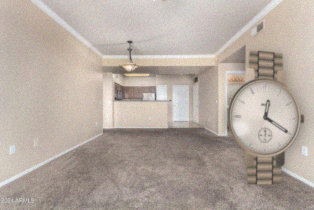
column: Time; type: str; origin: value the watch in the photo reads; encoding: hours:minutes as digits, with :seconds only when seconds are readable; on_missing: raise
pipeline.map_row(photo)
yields 12:20
